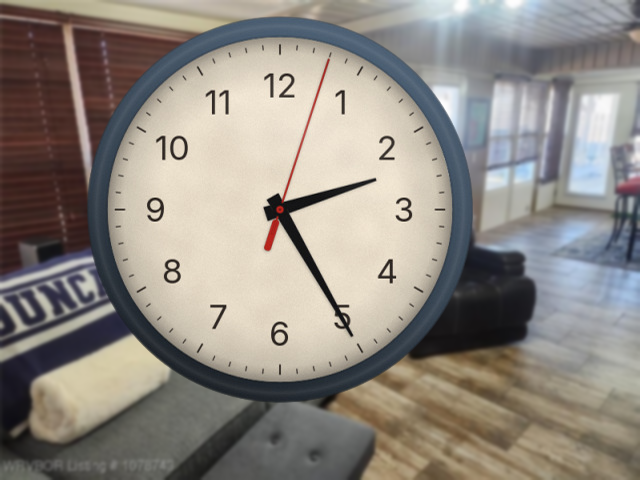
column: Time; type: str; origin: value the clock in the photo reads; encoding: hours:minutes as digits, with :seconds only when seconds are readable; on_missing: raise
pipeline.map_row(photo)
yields 2:25:03
